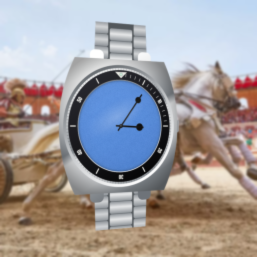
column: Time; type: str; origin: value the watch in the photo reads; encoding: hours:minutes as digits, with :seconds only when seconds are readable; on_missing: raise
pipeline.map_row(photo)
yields 3:06
